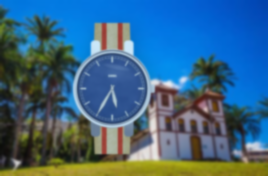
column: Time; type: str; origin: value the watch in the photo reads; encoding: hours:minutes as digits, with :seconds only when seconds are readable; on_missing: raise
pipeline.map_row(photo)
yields 5:35
